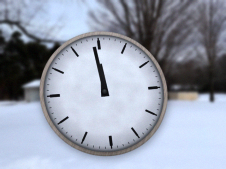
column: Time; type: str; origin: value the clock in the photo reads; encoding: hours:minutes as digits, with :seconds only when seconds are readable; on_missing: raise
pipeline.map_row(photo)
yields 11:59
